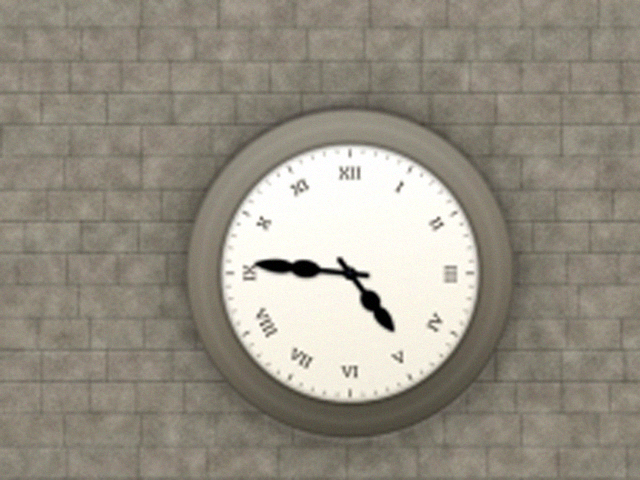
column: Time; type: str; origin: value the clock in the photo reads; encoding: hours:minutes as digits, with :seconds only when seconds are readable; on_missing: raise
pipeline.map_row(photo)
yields 4:46
